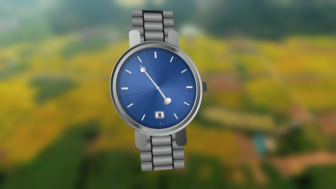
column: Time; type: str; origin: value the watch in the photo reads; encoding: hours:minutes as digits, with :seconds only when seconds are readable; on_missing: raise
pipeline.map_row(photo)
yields 4:54
